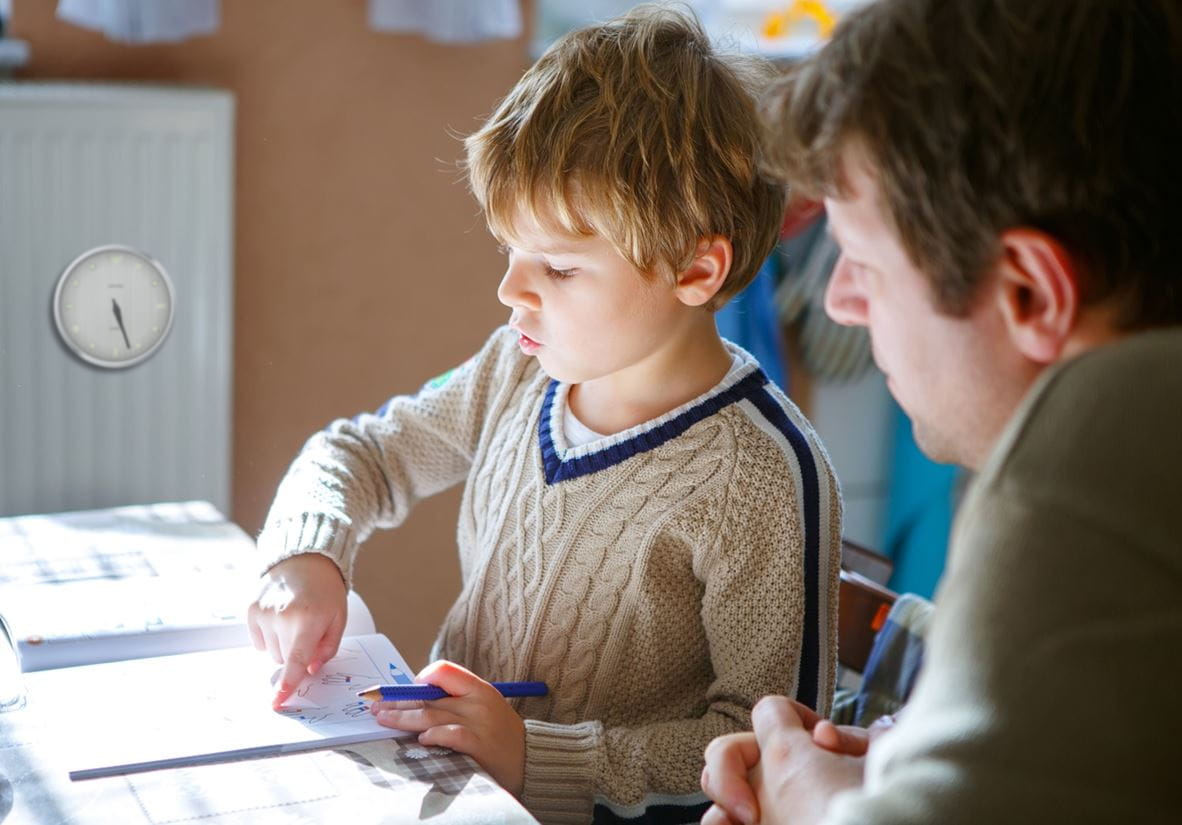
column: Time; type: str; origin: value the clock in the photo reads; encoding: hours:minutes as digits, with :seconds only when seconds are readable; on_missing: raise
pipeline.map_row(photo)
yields 5:27
